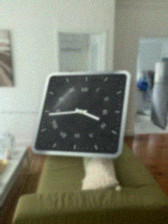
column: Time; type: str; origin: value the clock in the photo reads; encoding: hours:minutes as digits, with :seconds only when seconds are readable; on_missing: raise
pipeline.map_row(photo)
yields 3:44
